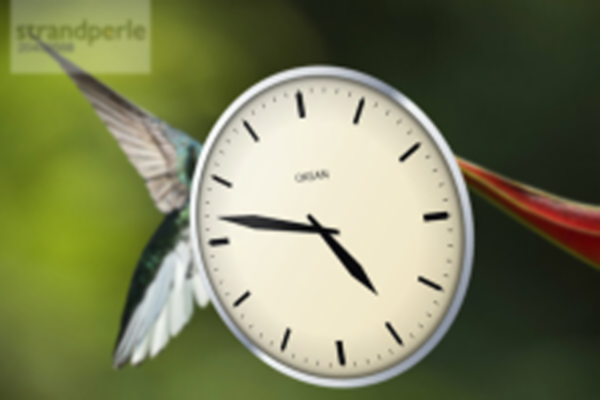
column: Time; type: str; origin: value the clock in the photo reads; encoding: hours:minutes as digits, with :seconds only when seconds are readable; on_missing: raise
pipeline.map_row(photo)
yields 4:47
